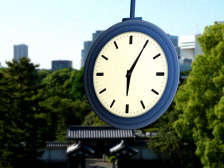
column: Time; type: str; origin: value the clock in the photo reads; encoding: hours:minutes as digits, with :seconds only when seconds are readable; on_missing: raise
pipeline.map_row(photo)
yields 6:05
